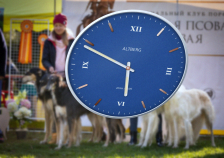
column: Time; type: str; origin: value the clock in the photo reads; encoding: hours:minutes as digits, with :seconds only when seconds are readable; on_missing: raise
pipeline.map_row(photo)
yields 5:49
